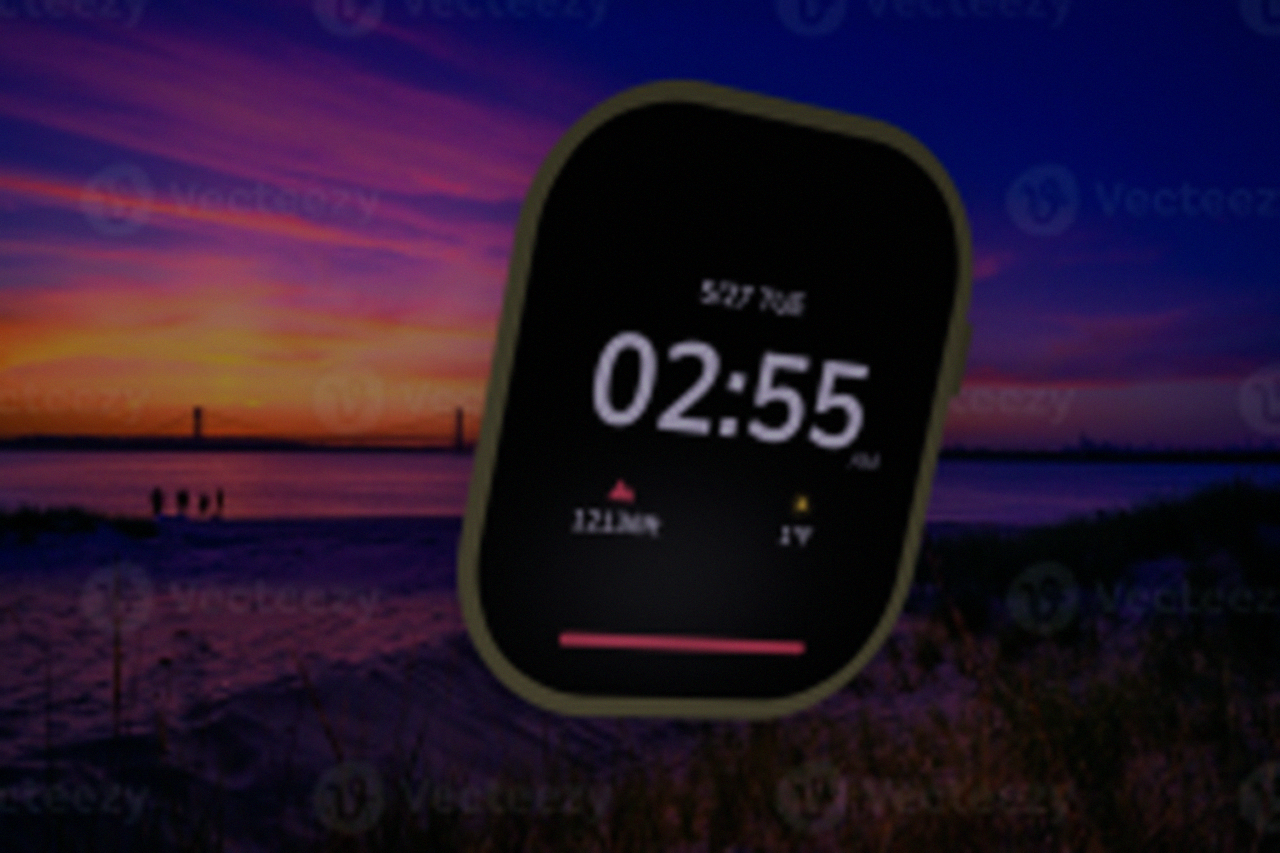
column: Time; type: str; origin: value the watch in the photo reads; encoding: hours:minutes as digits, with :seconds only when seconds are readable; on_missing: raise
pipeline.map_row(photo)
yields 2:55
